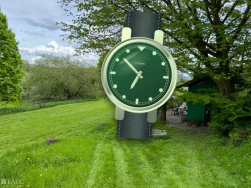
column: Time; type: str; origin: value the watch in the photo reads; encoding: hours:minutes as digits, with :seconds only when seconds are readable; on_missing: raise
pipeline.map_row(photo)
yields 6:52
